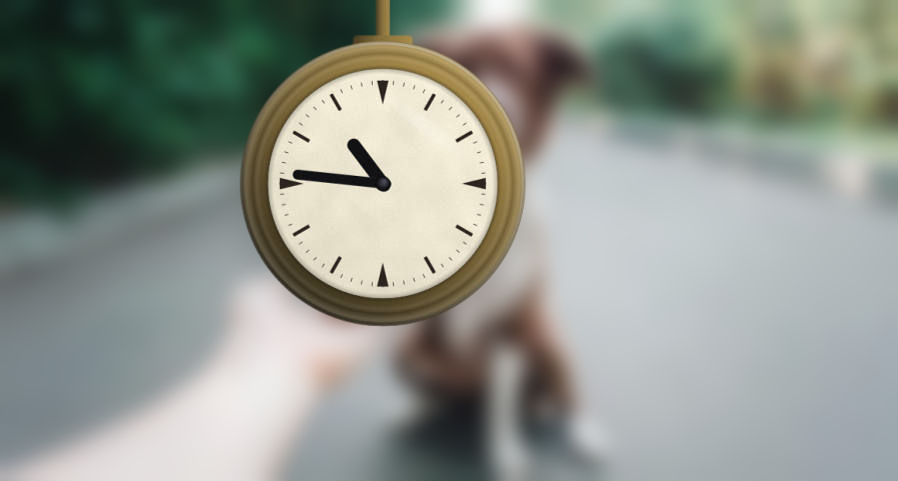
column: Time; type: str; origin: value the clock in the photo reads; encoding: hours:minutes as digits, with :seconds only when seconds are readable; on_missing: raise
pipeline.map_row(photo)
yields 10:46
